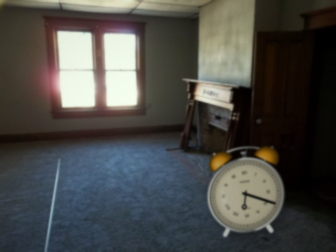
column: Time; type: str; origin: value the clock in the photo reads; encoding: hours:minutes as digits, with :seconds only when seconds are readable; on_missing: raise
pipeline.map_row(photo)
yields 6:19
